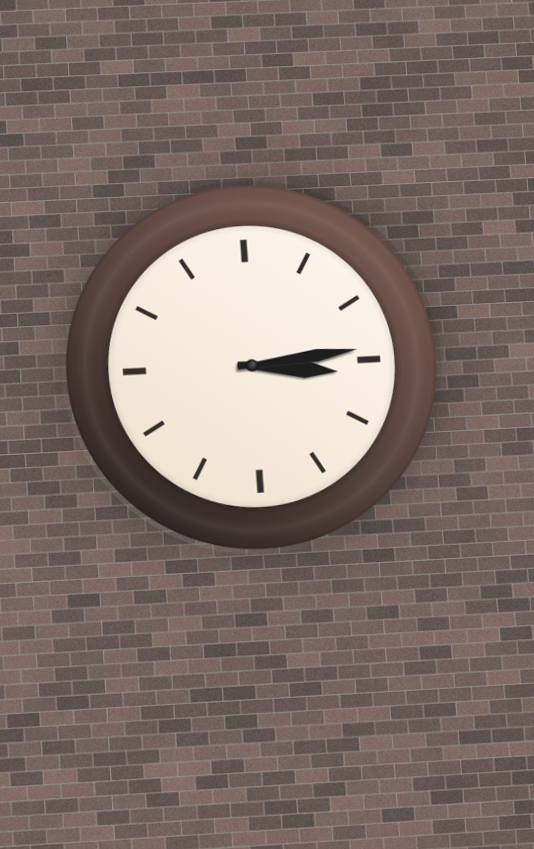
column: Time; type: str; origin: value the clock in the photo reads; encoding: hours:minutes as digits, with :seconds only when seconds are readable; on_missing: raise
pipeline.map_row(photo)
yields 3:14
